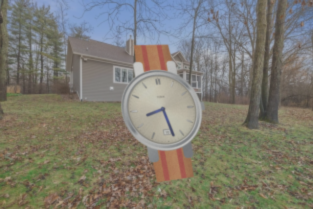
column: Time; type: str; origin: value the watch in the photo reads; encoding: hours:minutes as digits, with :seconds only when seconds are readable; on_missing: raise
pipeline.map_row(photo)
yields 8:28
